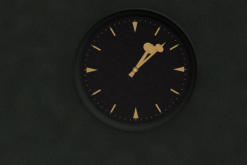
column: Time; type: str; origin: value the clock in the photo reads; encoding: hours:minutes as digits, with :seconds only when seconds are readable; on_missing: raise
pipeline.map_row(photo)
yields 1:08
